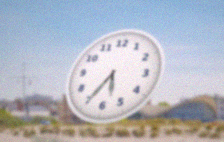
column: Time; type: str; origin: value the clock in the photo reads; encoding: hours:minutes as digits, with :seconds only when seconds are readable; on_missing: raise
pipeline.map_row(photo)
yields 5:35
